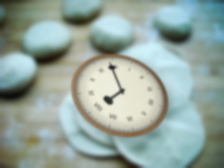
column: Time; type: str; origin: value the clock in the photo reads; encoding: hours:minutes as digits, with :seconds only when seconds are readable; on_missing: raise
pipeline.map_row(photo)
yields 7:59
